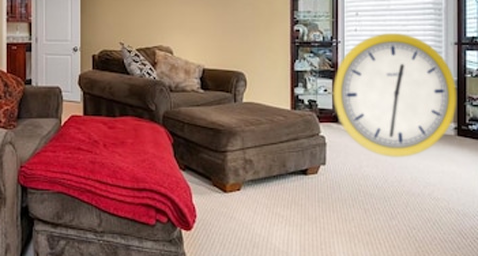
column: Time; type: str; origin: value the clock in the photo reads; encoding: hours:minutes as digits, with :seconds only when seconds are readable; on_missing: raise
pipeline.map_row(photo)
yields 12:32
